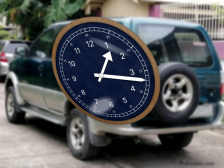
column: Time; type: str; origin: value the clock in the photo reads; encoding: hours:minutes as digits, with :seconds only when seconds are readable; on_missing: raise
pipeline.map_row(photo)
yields 1:17
